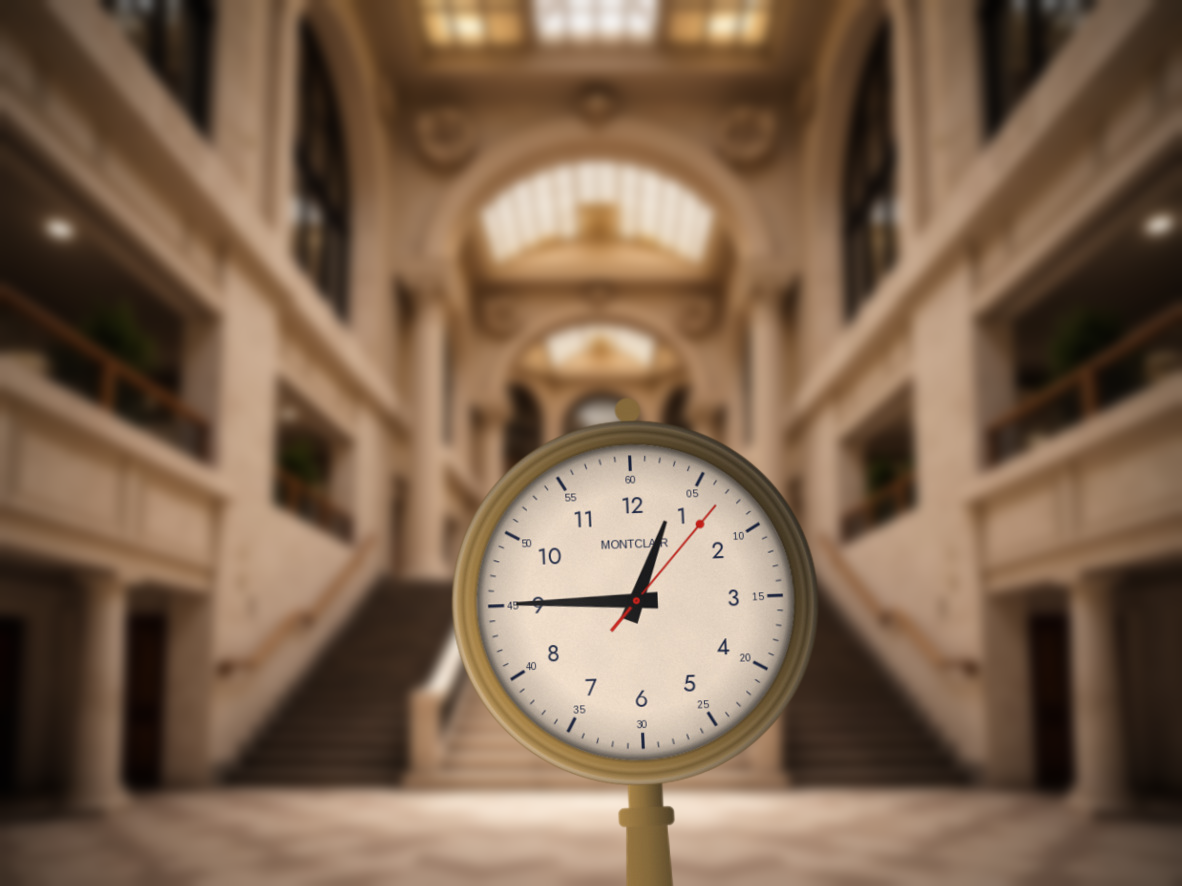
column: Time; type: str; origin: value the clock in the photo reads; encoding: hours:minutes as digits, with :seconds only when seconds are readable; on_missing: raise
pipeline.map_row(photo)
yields 12:45:07
